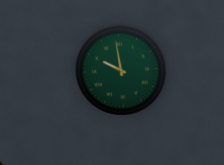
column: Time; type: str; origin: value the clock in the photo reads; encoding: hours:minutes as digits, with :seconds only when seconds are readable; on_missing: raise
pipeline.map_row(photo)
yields 9:59
